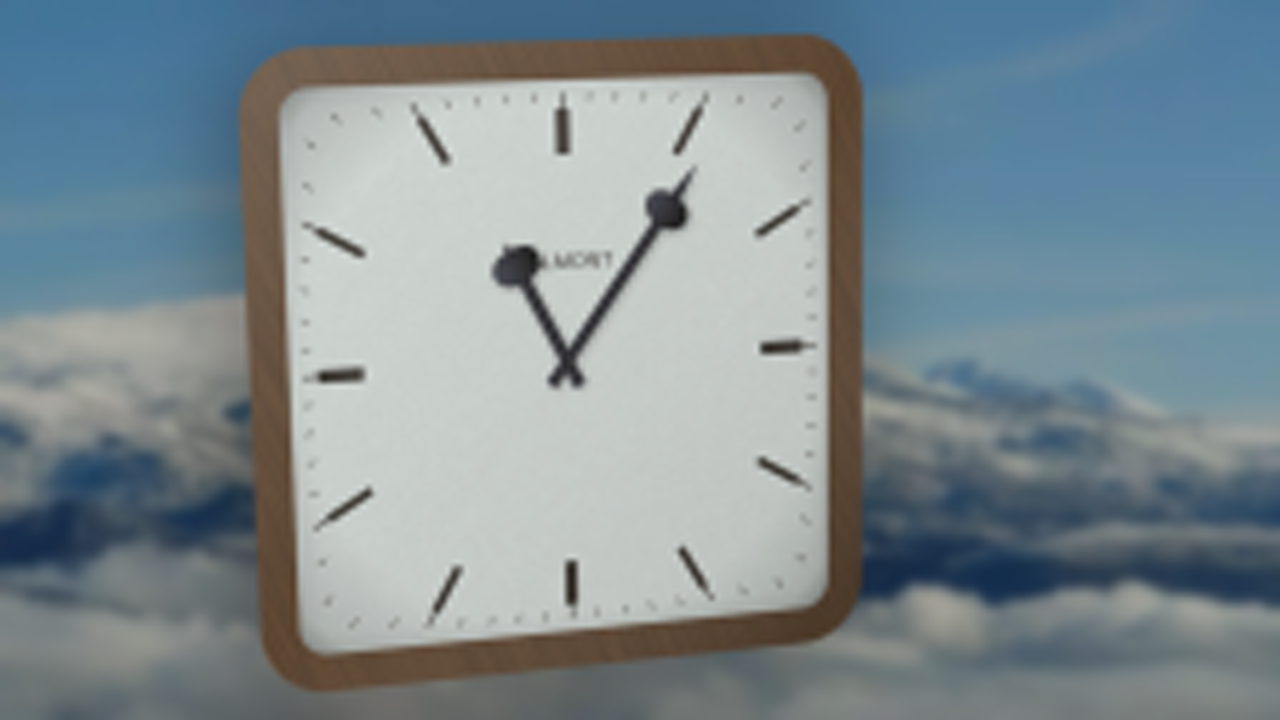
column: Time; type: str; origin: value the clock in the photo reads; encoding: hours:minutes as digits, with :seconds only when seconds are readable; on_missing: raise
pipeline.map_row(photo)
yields 11:06
